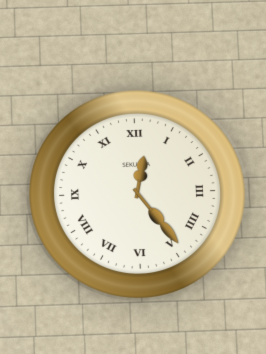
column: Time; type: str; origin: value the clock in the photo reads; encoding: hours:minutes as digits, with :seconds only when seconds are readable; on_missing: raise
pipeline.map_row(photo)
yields 12:24
